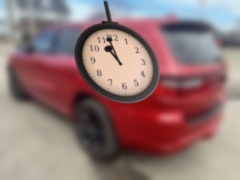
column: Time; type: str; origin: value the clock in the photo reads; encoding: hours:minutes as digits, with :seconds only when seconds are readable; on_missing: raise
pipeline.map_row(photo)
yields 10:58
